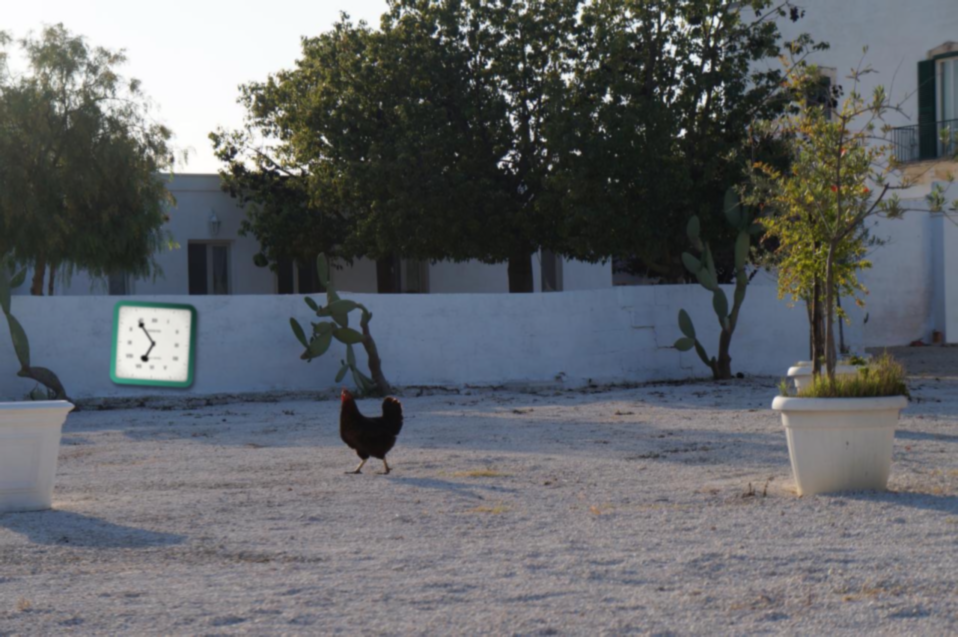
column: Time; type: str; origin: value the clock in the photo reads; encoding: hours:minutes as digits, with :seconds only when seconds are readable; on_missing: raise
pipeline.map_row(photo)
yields 6:54
